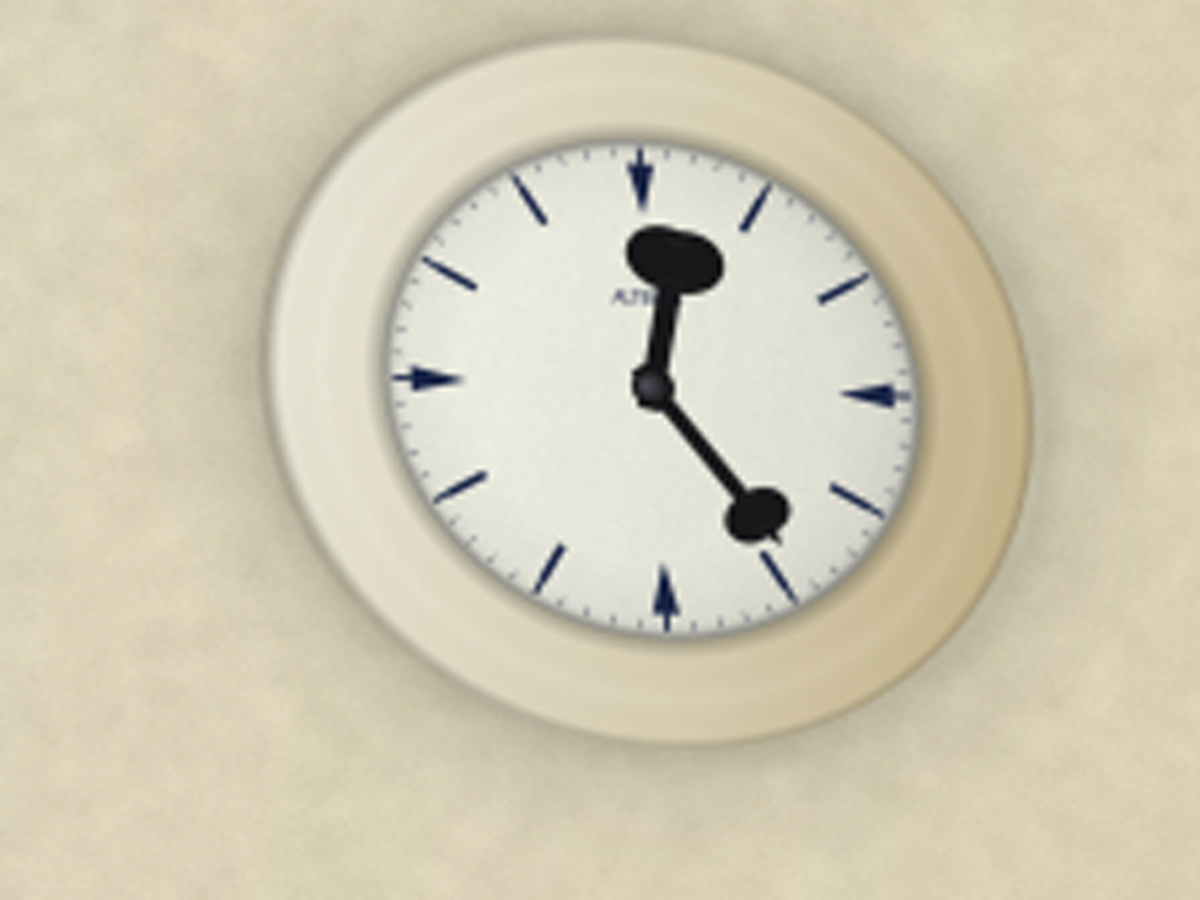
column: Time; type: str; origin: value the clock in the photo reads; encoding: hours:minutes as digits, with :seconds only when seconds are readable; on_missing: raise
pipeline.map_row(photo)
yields 12:24
